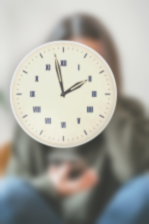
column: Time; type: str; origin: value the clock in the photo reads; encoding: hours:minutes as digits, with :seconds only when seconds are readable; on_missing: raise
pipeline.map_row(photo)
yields 1:58
